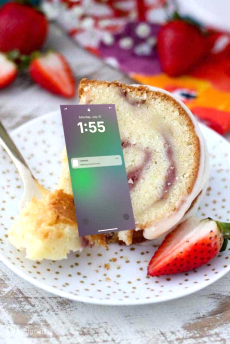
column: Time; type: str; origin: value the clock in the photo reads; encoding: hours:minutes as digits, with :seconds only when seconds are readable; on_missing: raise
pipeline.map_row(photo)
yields 1:55
